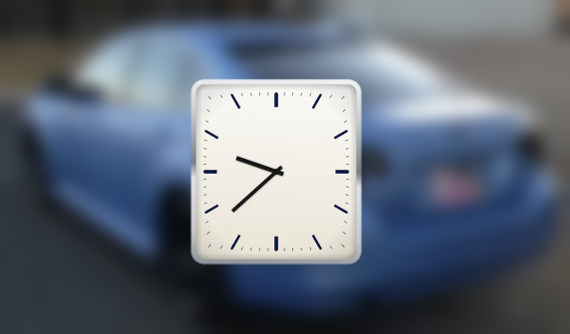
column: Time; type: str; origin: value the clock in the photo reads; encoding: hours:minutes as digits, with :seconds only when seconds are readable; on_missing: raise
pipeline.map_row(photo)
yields 9:38
